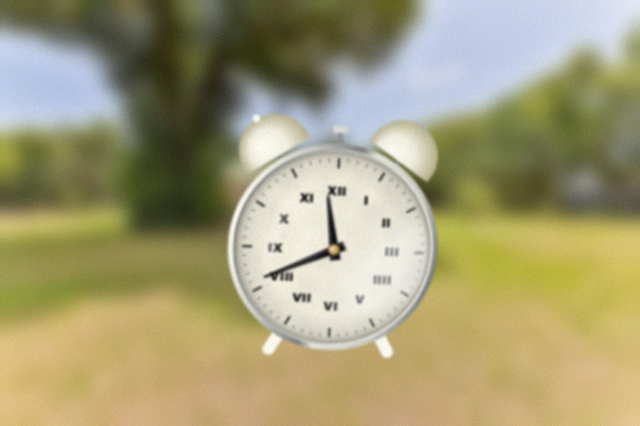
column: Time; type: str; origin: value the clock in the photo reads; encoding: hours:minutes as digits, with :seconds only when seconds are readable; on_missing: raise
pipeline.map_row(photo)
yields 11:41
